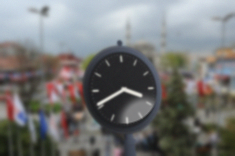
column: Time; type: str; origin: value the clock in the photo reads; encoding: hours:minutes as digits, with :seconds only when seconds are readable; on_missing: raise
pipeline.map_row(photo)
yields 3:41
